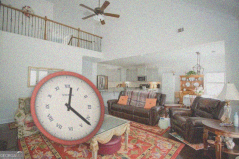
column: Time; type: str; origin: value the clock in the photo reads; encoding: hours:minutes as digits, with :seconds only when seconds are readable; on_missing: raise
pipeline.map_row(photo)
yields 12:22
